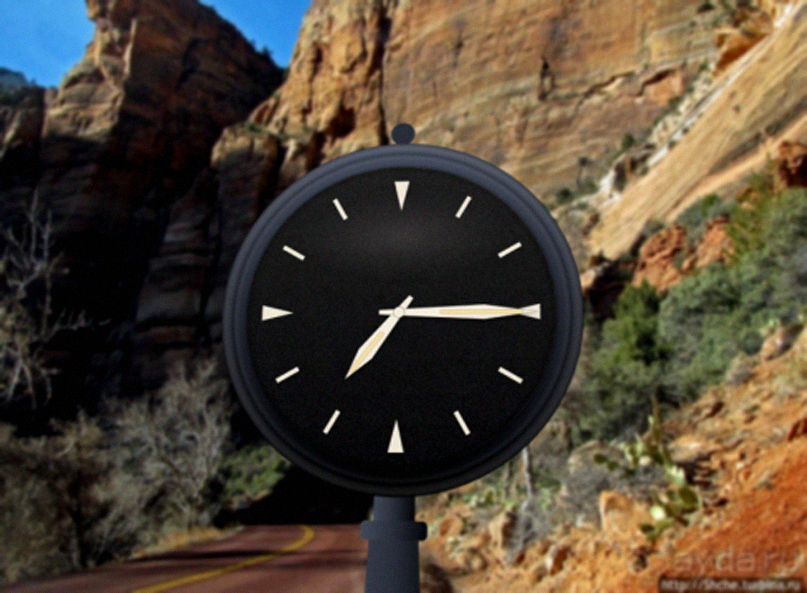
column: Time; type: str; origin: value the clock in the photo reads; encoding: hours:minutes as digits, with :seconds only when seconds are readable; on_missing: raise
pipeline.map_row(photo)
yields 7:15
